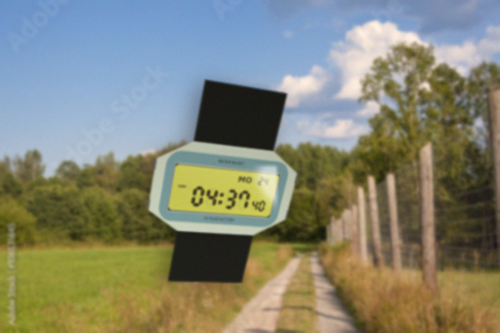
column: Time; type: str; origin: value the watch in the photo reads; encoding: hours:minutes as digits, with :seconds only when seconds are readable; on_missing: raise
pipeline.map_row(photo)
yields 4:37:40
